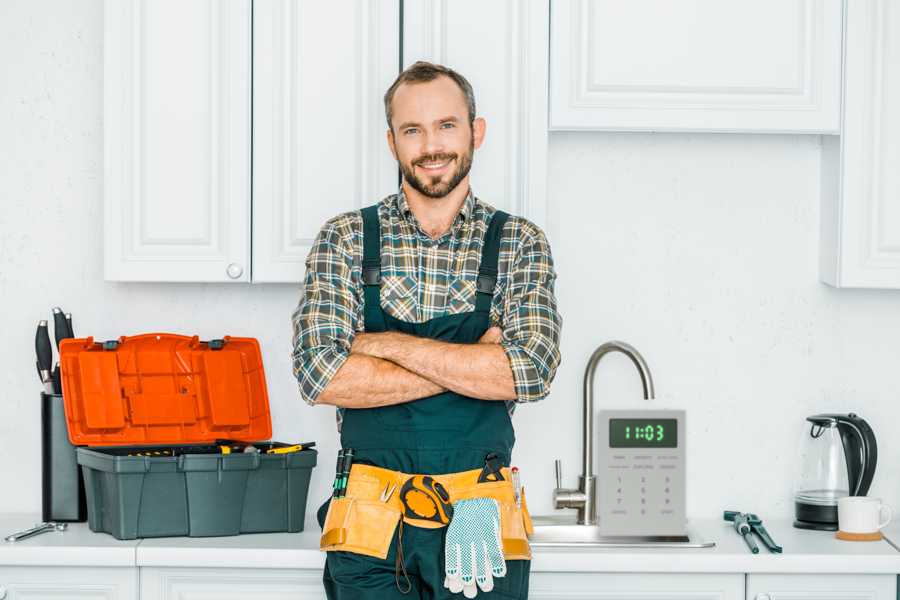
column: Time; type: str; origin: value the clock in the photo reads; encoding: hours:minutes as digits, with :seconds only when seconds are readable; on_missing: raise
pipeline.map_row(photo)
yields 11:03
